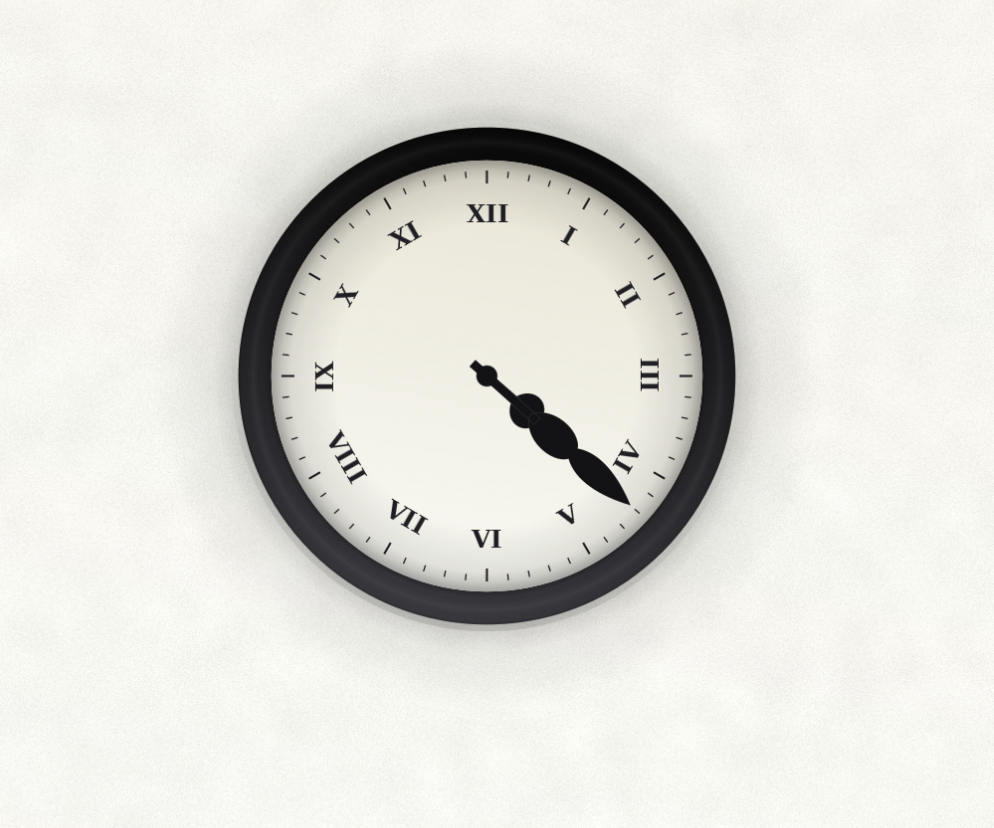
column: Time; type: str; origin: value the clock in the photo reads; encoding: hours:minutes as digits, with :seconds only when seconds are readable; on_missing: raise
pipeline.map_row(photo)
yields 4:22
